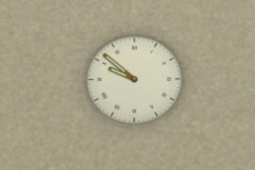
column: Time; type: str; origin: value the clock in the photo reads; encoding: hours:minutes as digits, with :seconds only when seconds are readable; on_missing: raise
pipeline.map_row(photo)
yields 9:52
